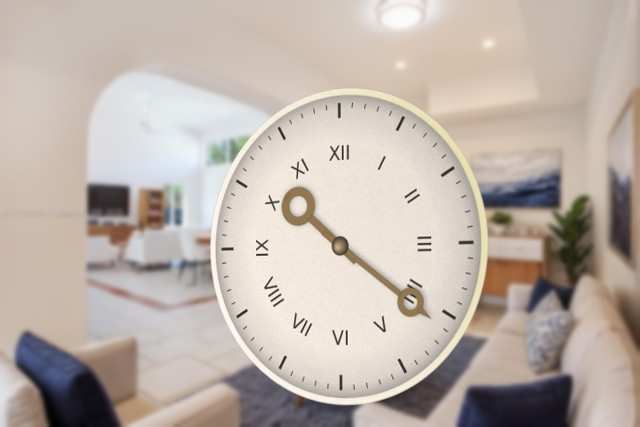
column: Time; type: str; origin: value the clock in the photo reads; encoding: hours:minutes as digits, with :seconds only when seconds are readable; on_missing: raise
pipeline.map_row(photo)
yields 10:21
